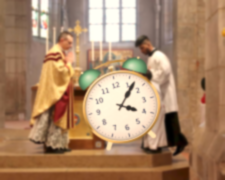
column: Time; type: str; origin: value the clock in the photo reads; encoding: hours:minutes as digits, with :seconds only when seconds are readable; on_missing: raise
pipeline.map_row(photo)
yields 4:07
